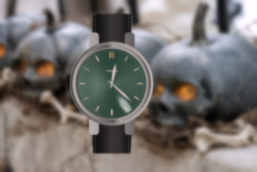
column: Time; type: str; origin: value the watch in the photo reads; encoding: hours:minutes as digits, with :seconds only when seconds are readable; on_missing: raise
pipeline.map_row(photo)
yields 12:22
